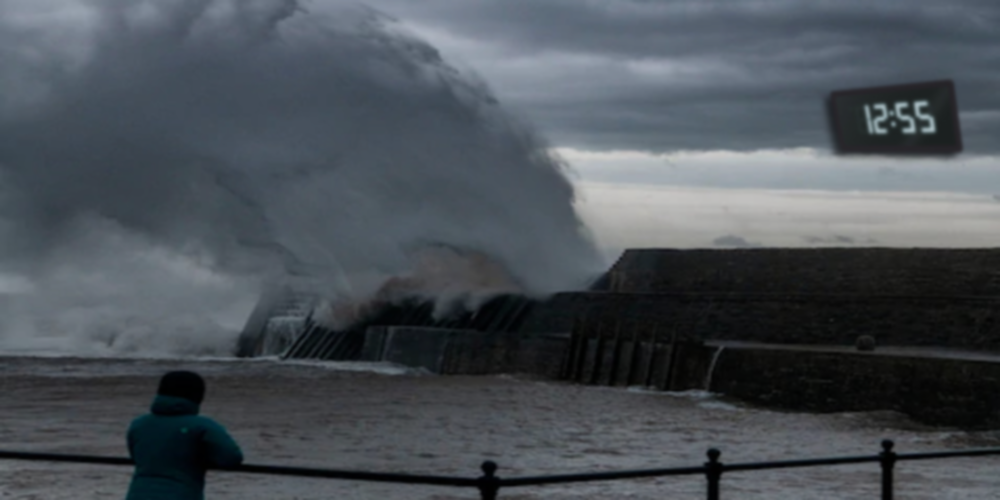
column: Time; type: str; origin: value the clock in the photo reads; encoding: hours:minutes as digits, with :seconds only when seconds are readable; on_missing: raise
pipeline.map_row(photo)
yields 12:55
